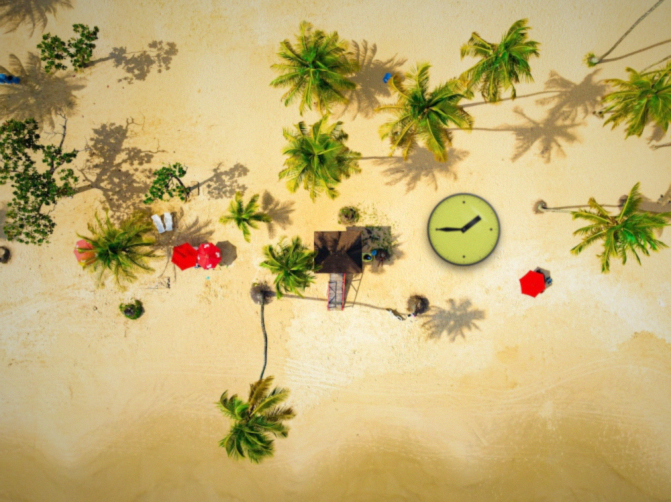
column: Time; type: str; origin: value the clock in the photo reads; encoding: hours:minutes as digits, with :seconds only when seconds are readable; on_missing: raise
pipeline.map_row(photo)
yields 1:45
